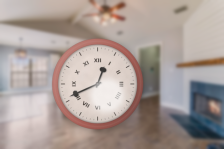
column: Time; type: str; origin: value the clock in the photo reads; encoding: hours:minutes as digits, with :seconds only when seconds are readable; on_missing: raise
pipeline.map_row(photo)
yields 12:41
